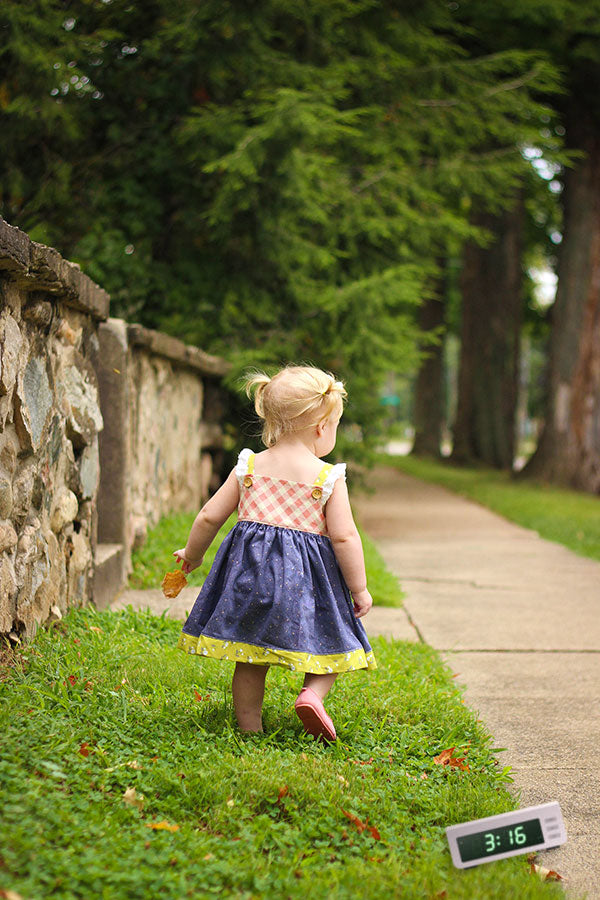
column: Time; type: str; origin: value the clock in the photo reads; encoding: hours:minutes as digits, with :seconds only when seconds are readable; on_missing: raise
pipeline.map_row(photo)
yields 3:16
